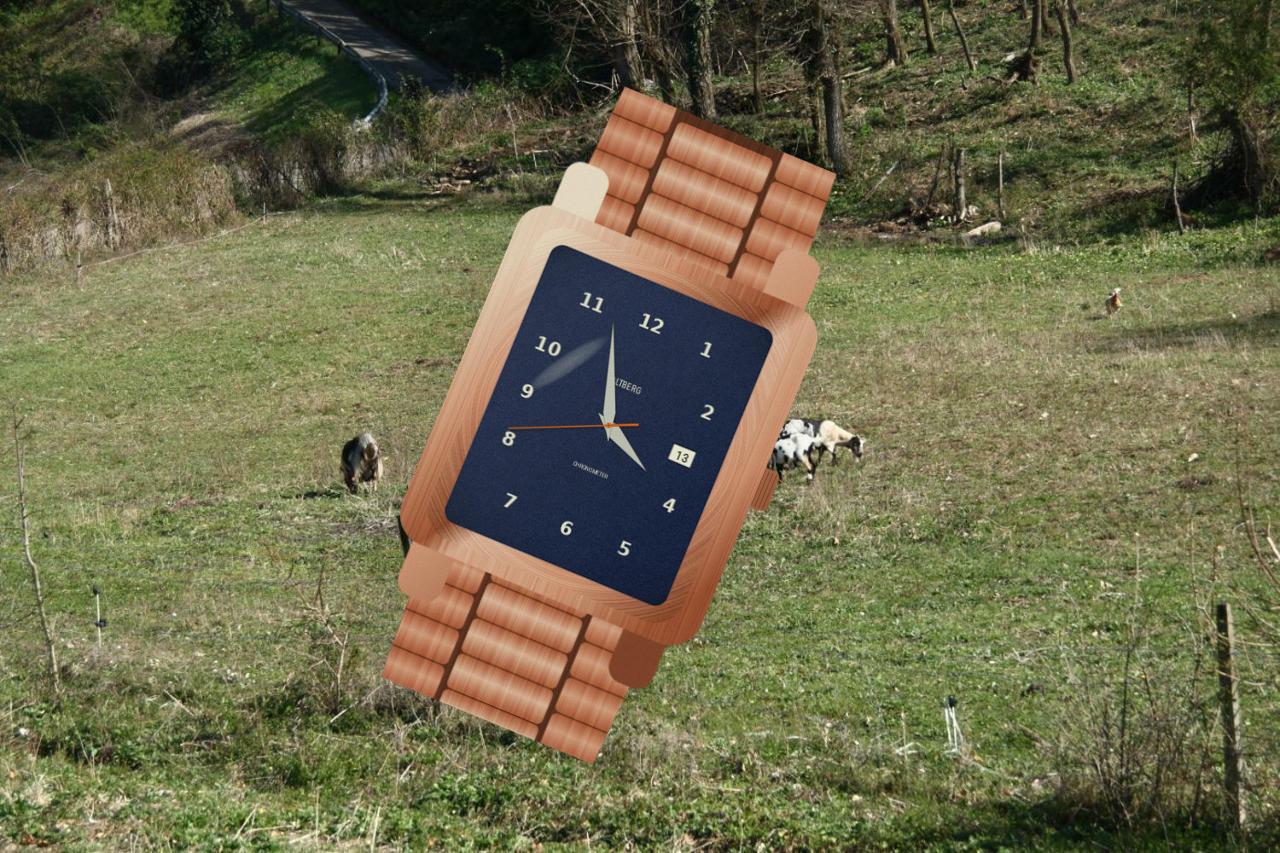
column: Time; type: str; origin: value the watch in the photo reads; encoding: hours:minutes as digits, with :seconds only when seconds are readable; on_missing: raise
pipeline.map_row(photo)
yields 3:56:41
